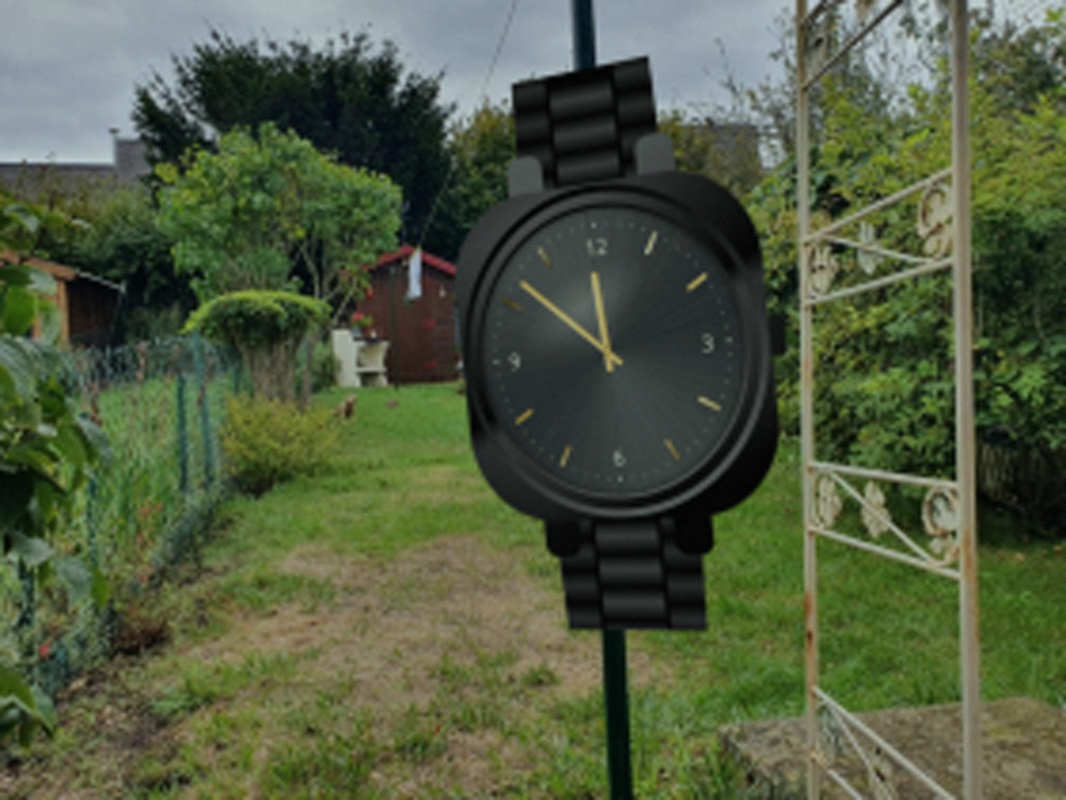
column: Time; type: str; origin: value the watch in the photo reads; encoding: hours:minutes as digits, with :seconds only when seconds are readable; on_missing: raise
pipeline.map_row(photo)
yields 11:52
